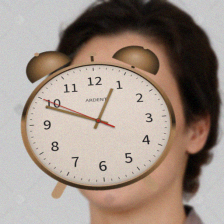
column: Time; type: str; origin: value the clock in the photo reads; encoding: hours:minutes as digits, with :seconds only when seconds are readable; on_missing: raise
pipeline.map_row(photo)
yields 12:48:50
